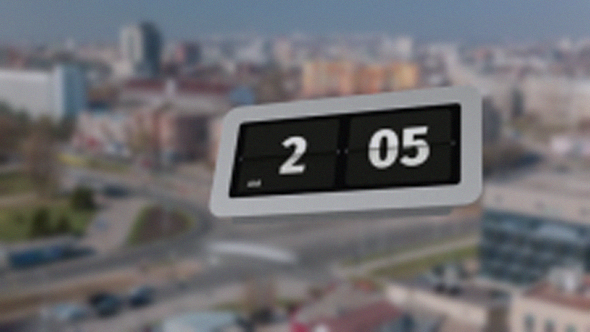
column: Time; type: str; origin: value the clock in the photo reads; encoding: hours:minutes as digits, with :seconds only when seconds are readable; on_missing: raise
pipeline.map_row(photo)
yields 2:05
